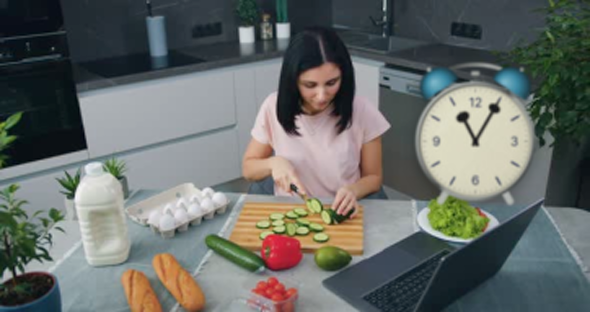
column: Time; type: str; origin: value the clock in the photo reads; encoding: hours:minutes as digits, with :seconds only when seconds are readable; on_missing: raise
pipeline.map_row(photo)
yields 11:05
